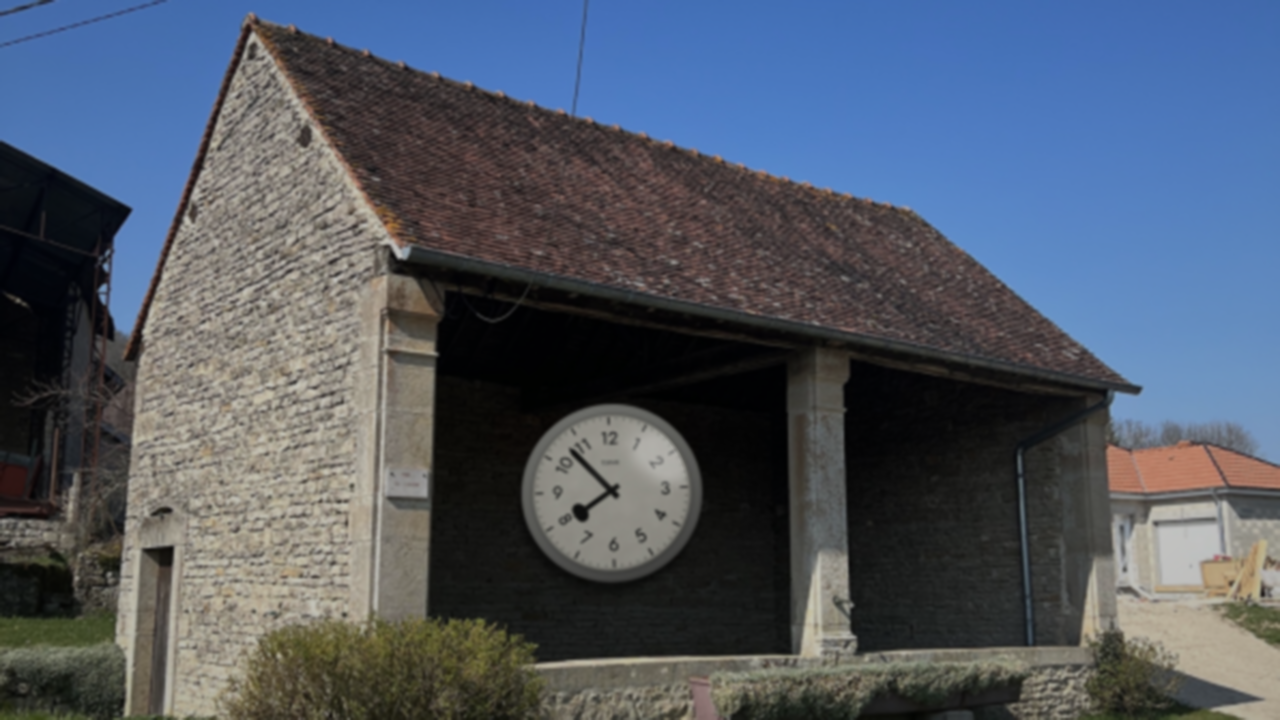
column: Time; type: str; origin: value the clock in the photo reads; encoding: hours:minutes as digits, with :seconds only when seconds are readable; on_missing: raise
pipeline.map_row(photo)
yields 7:53
